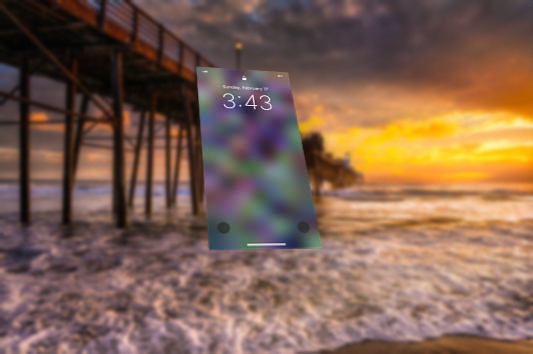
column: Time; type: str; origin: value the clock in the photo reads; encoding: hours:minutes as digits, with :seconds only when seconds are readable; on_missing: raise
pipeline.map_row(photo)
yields 3:43
